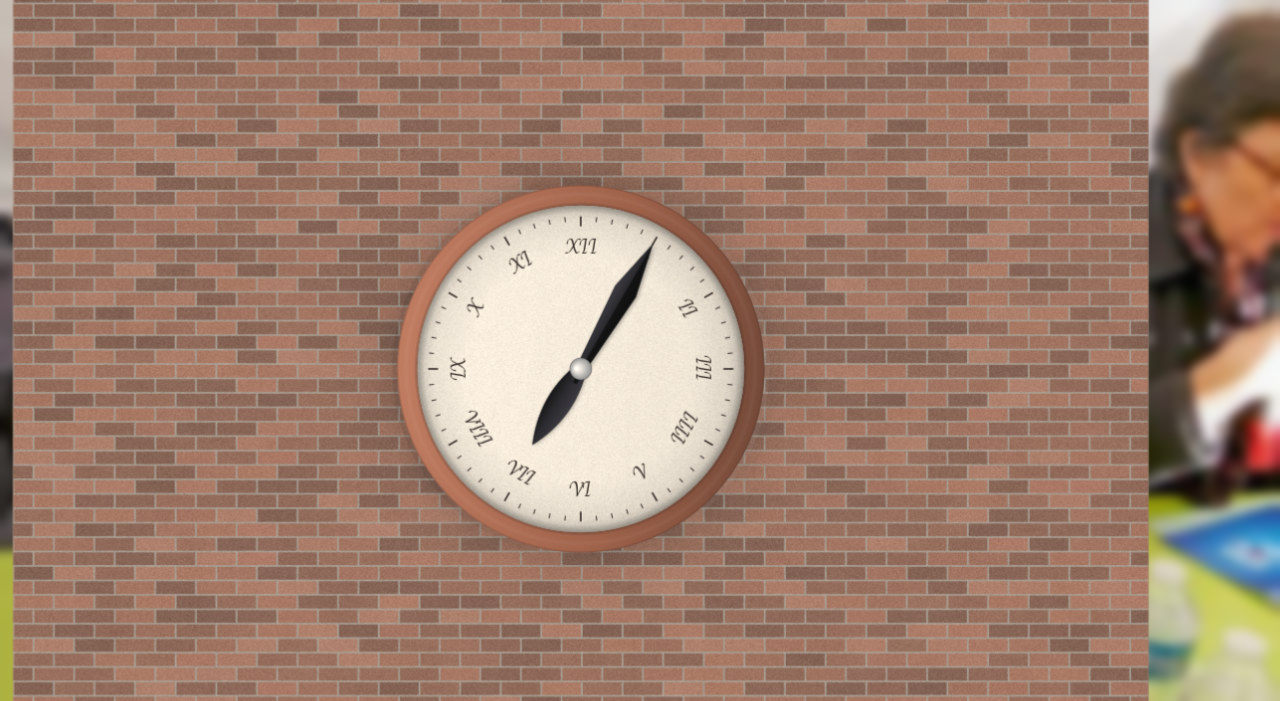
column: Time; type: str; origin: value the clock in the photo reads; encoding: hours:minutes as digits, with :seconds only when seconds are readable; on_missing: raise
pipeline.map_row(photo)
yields 7:05
